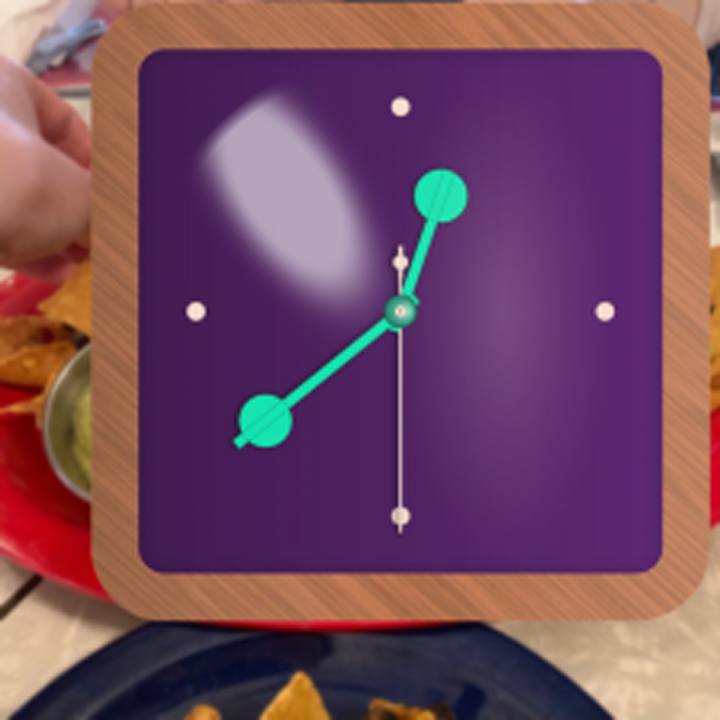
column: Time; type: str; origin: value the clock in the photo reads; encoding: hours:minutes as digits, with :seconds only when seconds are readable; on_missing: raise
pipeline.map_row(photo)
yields 12:38:30
